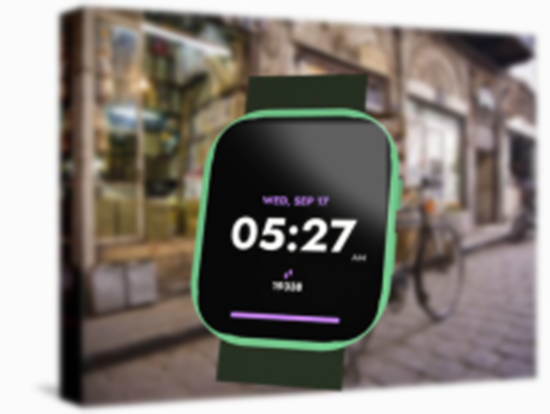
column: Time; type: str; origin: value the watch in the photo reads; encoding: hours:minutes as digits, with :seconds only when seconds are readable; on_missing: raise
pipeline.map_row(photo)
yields 5:27
